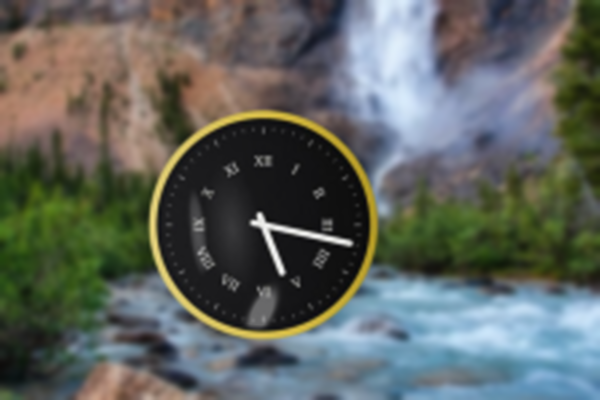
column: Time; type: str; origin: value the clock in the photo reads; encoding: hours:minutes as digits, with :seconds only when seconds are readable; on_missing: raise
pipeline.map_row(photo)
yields 5:17
